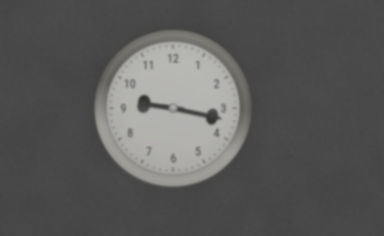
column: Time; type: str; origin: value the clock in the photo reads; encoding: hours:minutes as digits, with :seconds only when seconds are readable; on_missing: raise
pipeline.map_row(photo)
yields 9:17
